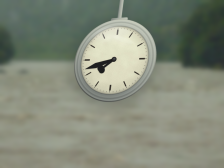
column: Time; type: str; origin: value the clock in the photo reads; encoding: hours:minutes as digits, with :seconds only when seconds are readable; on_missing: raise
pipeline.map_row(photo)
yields 7:42
